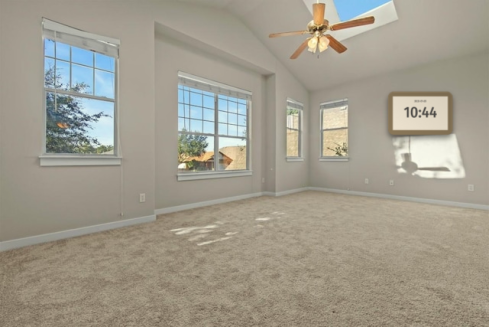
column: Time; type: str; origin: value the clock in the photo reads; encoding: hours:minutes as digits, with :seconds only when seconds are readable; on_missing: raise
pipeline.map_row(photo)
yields 10:44
